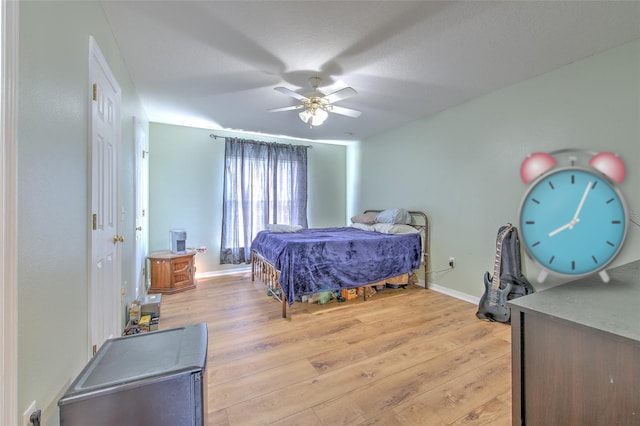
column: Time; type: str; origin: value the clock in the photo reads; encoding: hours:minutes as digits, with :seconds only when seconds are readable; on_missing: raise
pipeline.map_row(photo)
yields 8:04
